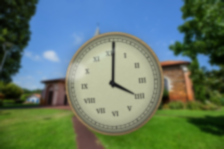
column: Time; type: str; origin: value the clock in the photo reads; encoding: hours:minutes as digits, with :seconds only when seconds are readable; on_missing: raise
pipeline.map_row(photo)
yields 4:01
